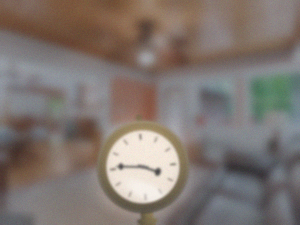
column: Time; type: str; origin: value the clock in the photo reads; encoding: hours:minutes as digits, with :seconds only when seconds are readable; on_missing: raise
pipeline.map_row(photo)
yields 3:46
